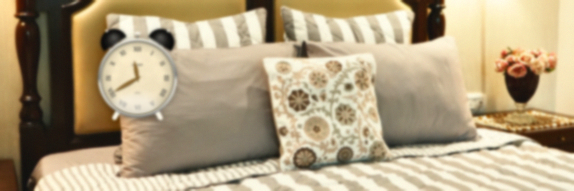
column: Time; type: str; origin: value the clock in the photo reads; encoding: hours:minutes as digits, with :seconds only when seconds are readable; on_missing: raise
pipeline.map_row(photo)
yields 11:40
